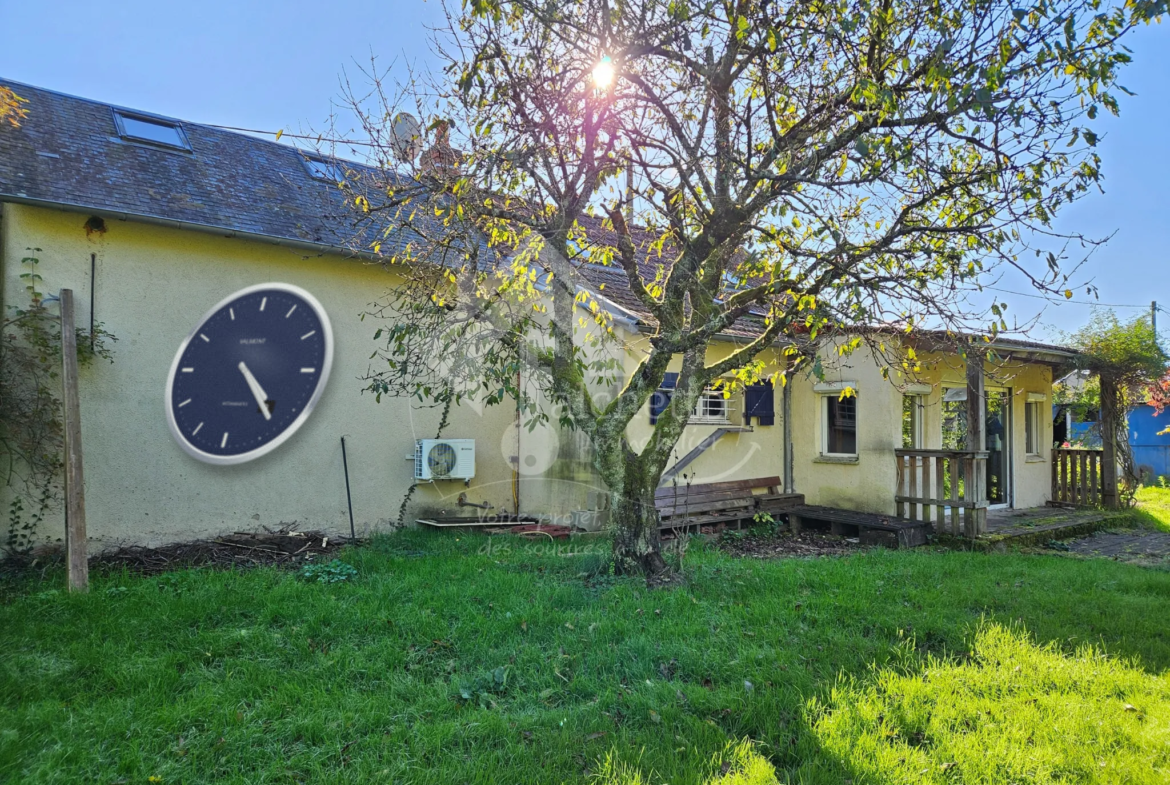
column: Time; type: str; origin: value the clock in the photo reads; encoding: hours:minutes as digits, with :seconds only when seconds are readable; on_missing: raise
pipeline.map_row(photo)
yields 4:23
